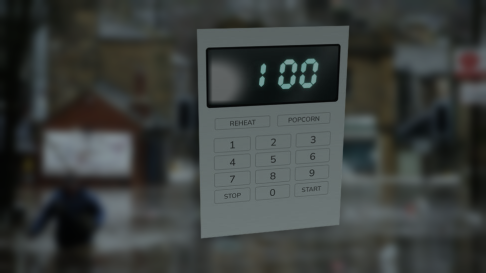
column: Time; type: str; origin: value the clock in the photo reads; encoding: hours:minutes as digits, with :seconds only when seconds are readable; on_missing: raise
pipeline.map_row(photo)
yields 1:00
